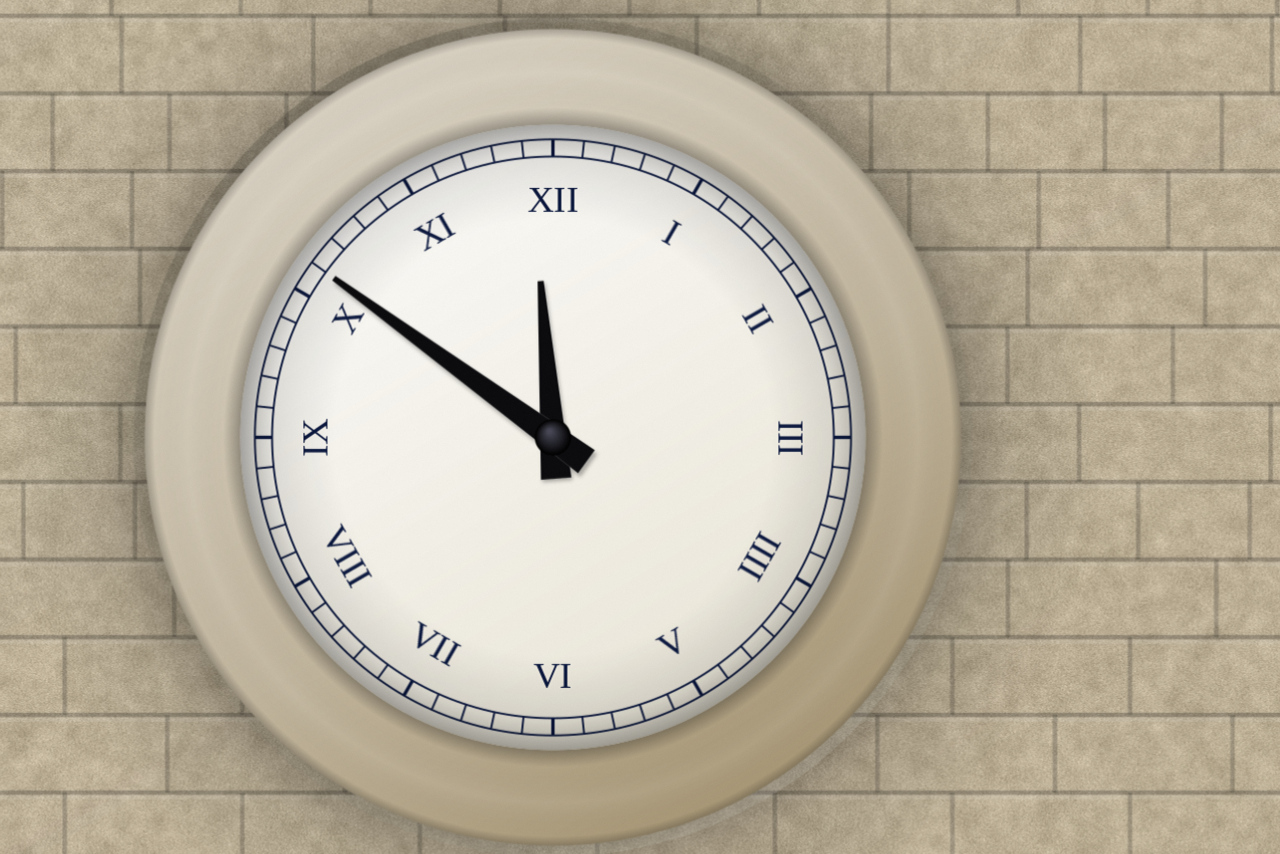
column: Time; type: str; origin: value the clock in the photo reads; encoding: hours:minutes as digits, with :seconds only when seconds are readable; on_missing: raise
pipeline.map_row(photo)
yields 11:51
